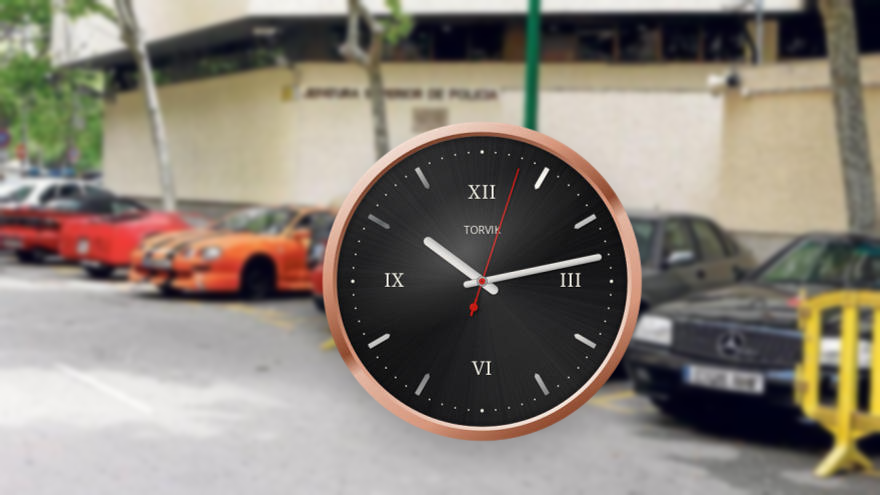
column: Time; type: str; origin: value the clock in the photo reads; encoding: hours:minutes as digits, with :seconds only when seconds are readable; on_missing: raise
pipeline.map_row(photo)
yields 10:13:03
